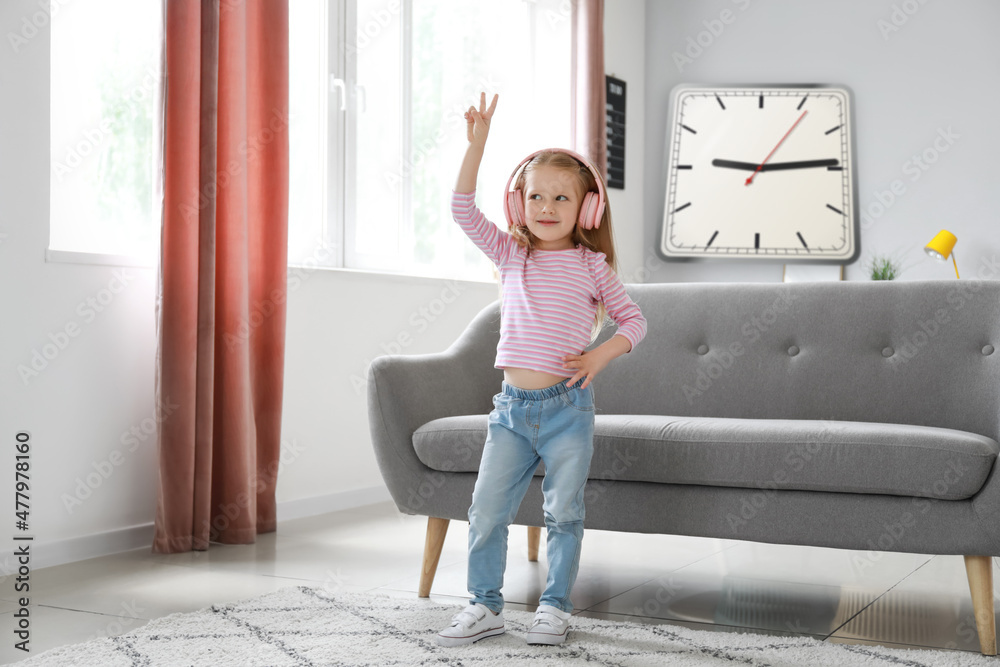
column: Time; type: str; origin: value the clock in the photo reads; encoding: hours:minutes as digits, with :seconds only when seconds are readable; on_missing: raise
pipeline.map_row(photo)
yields 9:14:06
